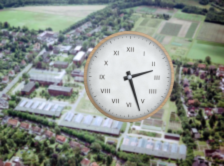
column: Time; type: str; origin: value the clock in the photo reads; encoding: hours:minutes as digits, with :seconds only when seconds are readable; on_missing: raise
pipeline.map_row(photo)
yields 2:27
